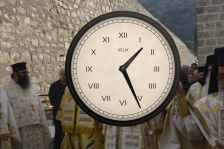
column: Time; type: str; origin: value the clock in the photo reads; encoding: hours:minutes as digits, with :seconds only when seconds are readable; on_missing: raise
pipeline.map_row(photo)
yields 1:26
